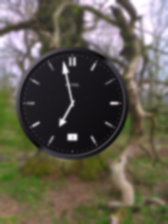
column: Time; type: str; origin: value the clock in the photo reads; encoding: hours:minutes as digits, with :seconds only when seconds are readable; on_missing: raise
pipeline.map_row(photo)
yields 6:58
